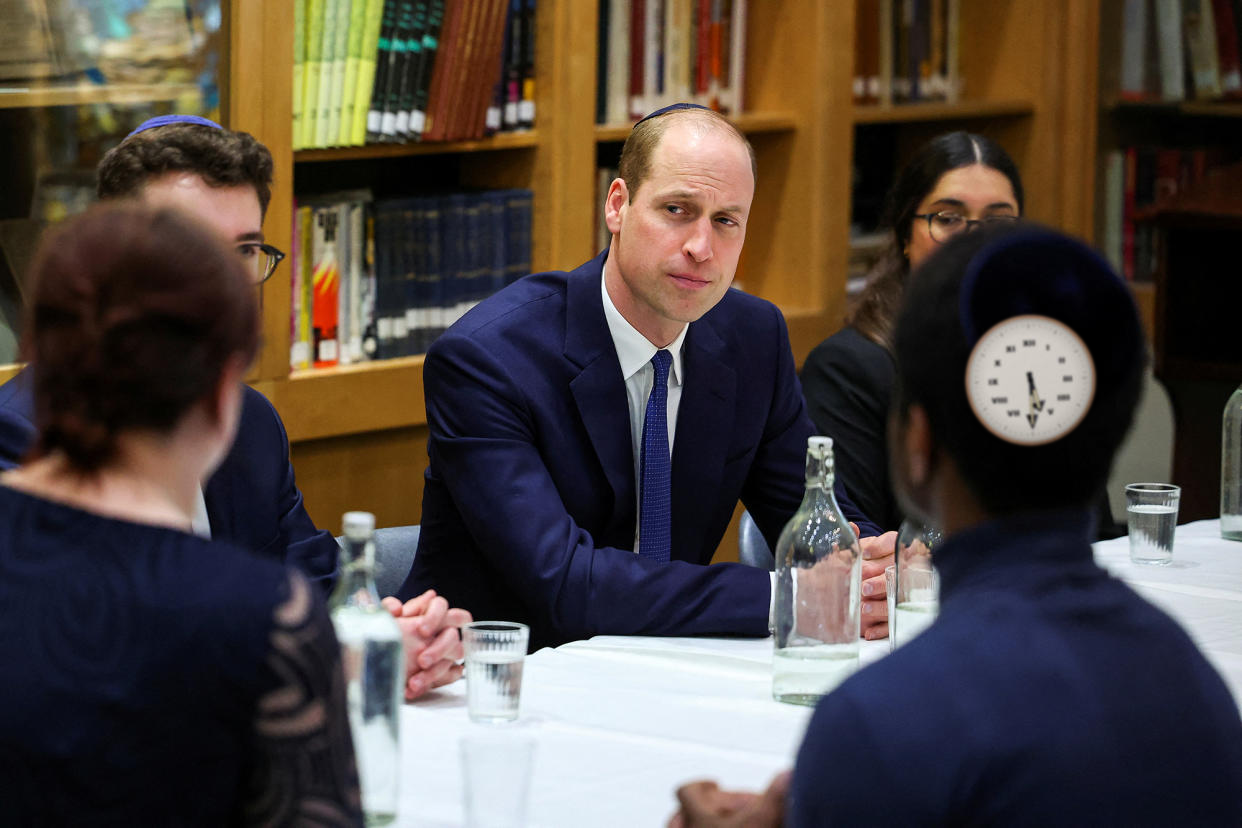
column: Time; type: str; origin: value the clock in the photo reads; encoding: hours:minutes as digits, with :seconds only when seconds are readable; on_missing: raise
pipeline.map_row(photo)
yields 5:30
